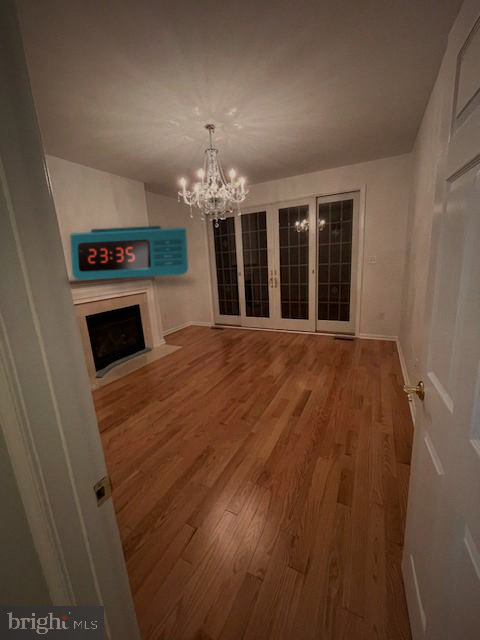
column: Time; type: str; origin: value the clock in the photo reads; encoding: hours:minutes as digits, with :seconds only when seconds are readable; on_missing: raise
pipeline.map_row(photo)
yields 23:35
